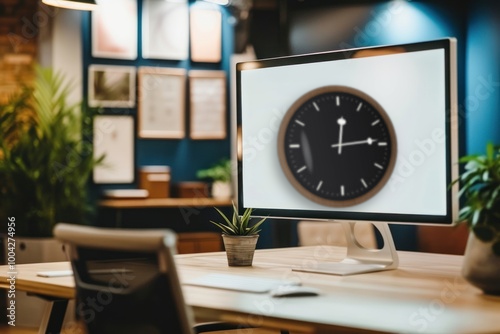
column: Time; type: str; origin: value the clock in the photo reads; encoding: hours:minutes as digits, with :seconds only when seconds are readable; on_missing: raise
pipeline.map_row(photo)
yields 12:14
